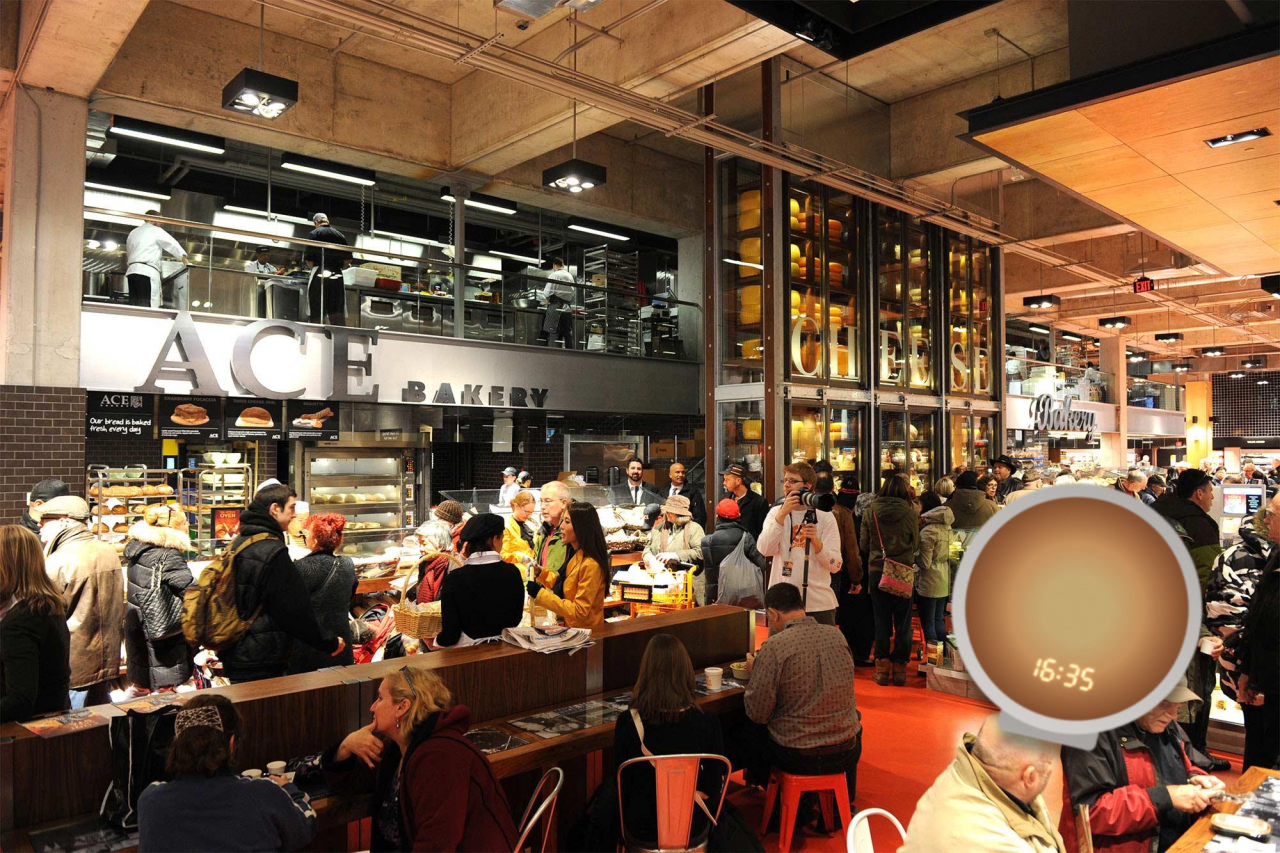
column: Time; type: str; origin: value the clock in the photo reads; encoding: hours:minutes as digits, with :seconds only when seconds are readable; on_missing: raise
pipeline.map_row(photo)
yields 16:35
